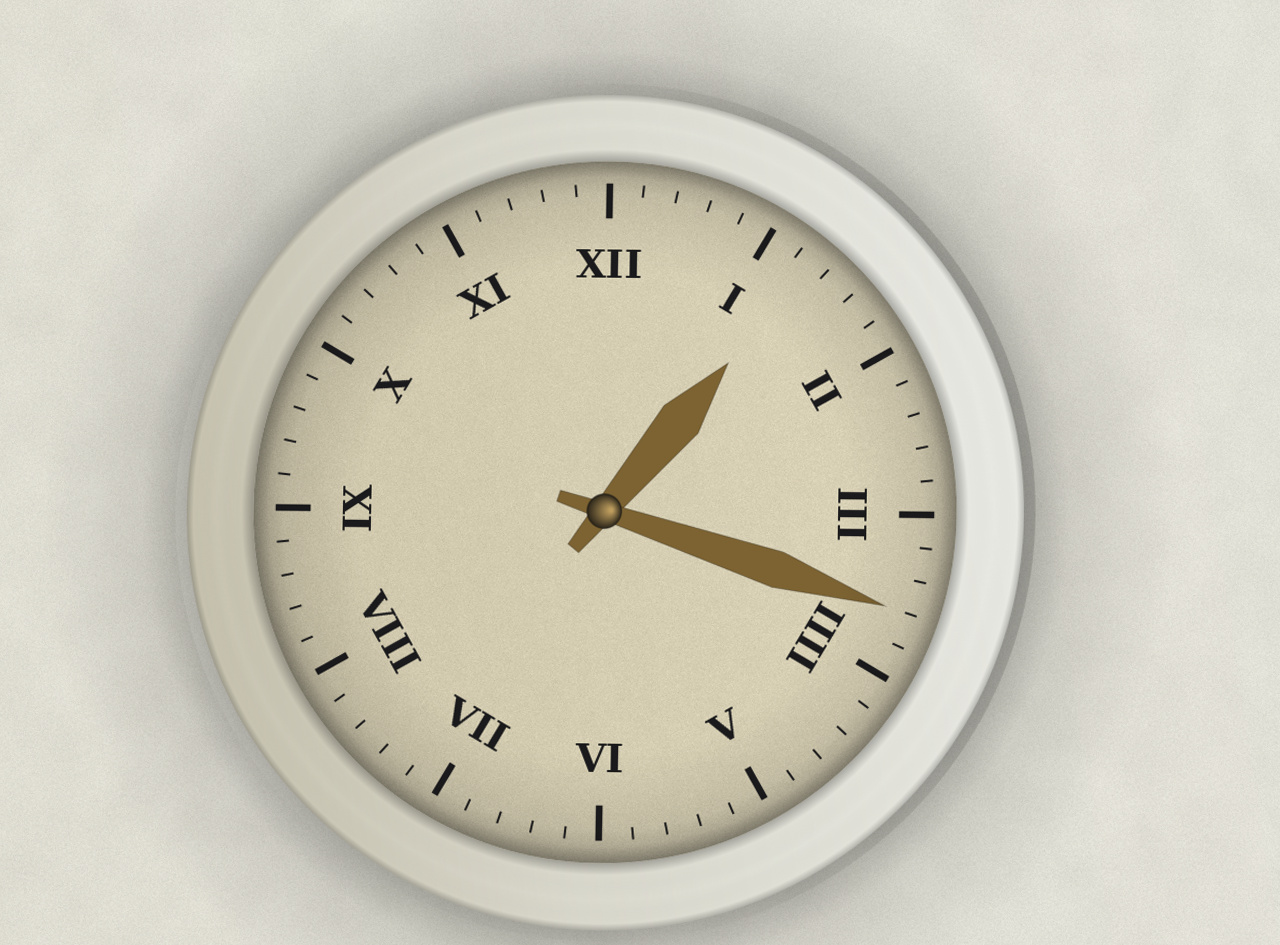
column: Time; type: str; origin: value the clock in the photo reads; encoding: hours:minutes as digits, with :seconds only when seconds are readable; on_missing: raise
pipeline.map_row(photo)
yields 1:18
